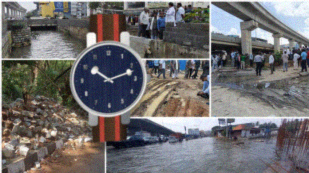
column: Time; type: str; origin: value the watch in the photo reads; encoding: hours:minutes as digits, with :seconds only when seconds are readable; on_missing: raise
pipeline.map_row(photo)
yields 10:12
